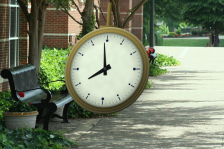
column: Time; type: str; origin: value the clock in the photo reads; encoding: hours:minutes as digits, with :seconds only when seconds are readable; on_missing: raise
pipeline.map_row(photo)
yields 7:59
